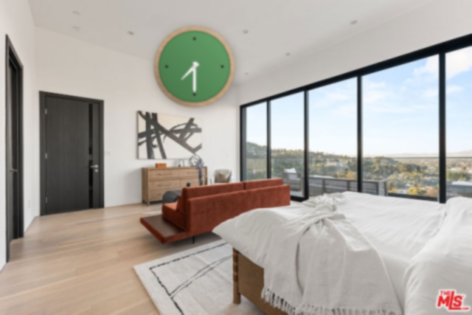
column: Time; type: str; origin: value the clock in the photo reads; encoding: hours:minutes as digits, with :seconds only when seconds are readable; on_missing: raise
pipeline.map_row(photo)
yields 7:30
